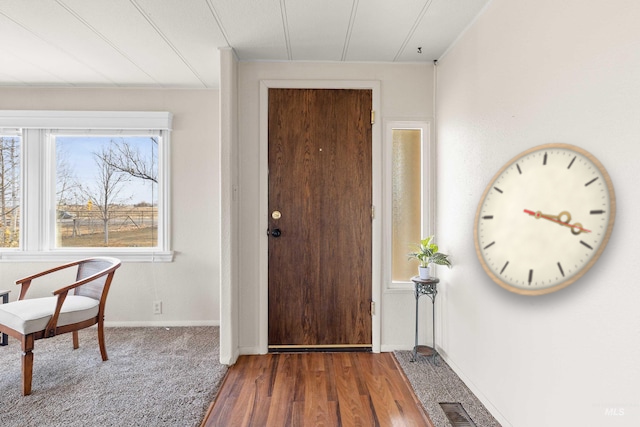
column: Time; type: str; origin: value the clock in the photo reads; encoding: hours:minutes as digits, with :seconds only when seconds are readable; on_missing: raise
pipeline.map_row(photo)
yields 3:18:18
